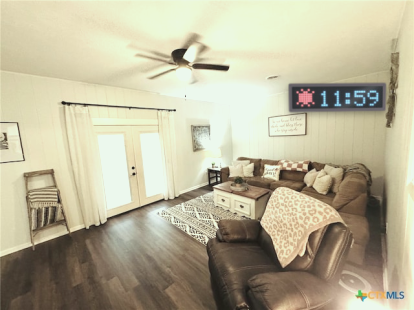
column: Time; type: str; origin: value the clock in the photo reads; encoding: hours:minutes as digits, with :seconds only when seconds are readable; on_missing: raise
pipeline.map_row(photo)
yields 11:59
